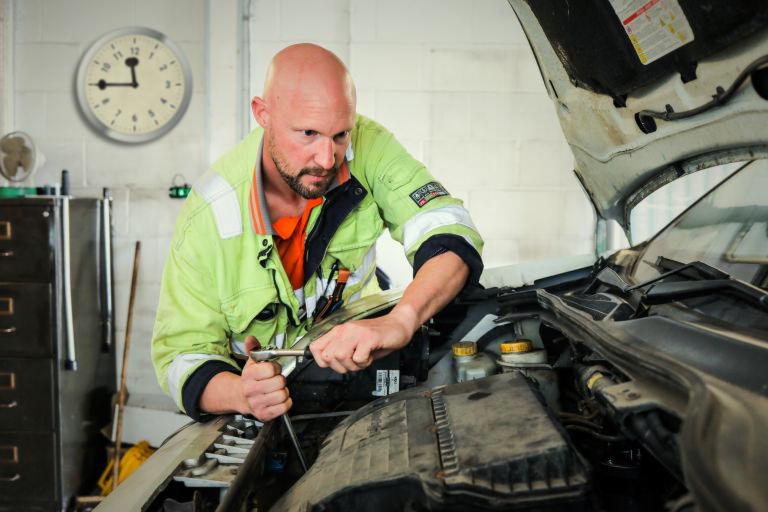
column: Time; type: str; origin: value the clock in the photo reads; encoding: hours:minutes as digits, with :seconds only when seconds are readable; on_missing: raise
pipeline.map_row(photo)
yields 11:45
